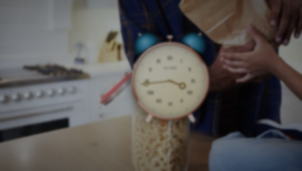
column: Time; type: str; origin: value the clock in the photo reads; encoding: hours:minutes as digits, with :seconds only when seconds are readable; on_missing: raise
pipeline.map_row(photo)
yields 3:44
